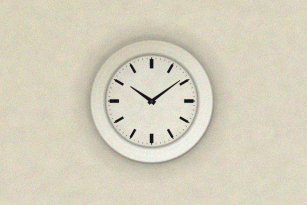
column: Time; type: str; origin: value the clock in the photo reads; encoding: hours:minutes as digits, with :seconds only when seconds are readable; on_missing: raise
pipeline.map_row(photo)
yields 10:09
